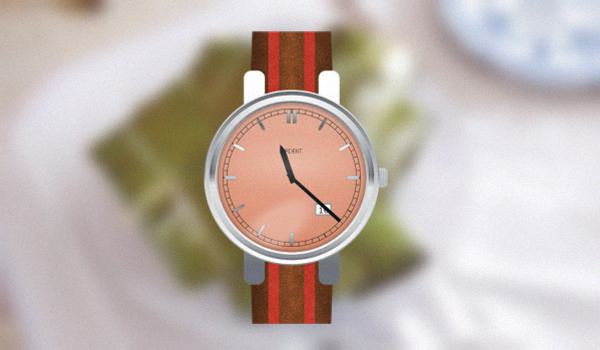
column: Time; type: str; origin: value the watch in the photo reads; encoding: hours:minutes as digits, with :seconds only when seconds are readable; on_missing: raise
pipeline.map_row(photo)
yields 11:22
